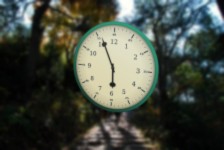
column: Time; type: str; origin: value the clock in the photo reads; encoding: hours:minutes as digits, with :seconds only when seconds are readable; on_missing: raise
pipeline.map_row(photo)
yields 5:56
